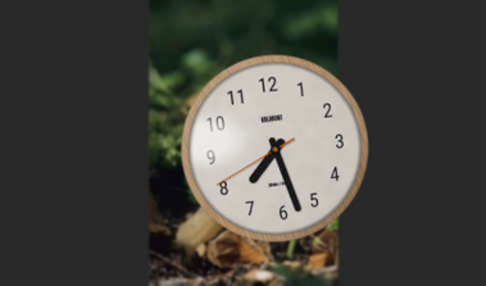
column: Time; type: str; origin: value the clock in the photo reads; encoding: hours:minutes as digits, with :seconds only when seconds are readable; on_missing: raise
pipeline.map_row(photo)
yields 7:27:41
